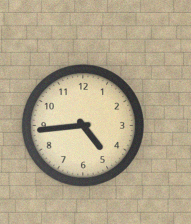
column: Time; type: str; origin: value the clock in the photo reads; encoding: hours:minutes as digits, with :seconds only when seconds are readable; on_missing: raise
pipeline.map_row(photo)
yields 4:44
